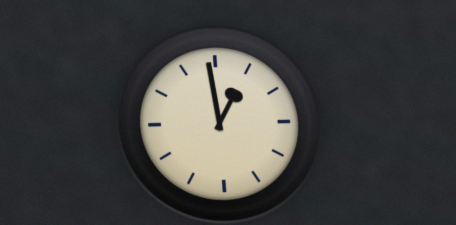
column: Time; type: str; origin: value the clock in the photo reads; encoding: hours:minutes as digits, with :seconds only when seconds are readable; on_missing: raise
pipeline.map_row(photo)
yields 12:59
